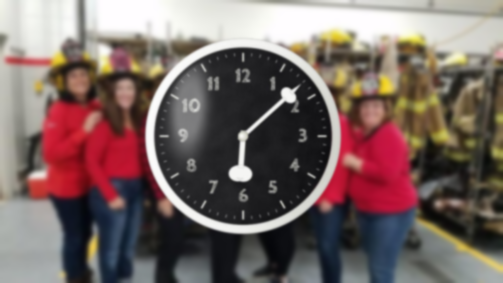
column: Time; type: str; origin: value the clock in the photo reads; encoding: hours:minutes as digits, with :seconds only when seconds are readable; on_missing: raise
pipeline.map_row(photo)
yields 6:08
